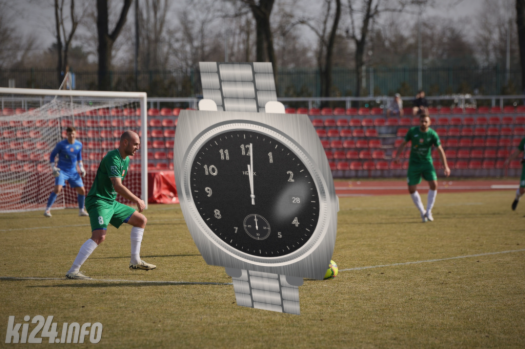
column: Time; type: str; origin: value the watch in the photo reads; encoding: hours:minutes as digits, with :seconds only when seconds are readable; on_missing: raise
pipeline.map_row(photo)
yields 12:01
